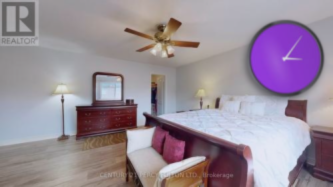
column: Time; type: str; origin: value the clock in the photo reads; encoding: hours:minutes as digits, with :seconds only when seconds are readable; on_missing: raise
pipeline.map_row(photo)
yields 3:06
